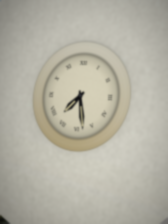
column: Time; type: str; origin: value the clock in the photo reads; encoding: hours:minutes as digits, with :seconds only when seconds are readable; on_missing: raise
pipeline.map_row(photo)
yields 7:28
